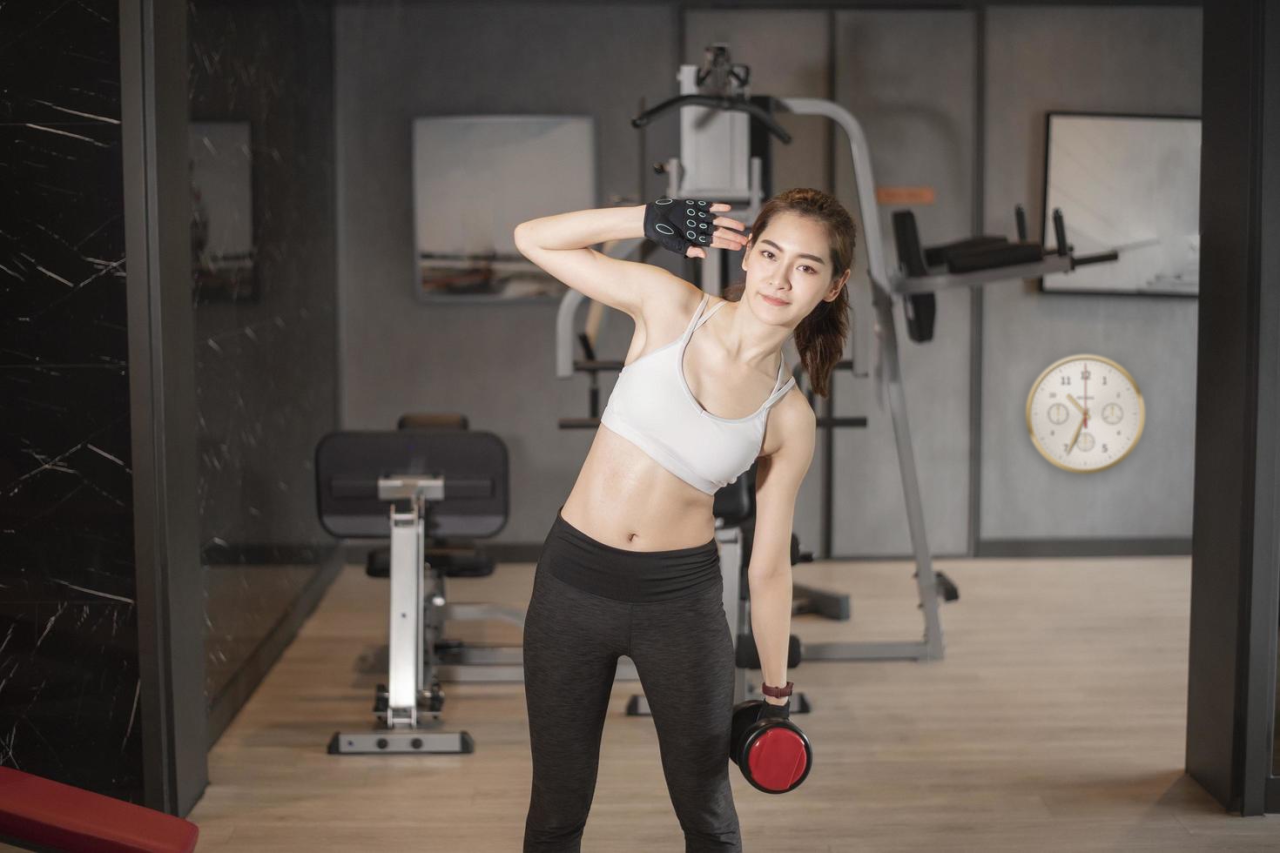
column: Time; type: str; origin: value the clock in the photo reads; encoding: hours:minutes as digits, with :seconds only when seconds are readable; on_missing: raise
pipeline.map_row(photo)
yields 10:34
